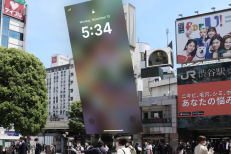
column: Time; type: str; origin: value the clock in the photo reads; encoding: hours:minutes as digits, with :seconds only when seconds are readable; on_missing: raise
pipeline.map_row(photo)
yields 5:34
